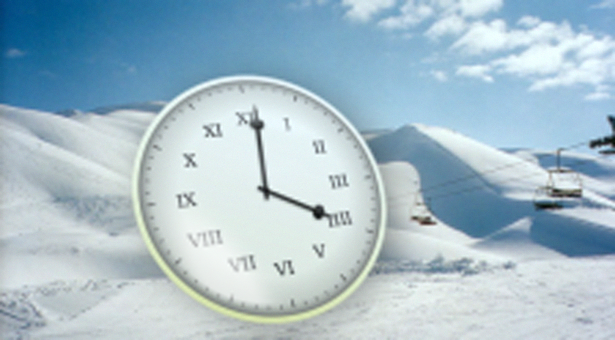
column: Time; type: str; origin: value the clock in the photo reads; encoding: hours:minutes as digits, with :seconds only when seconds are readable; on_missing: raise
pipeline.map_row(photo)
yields 4:01
